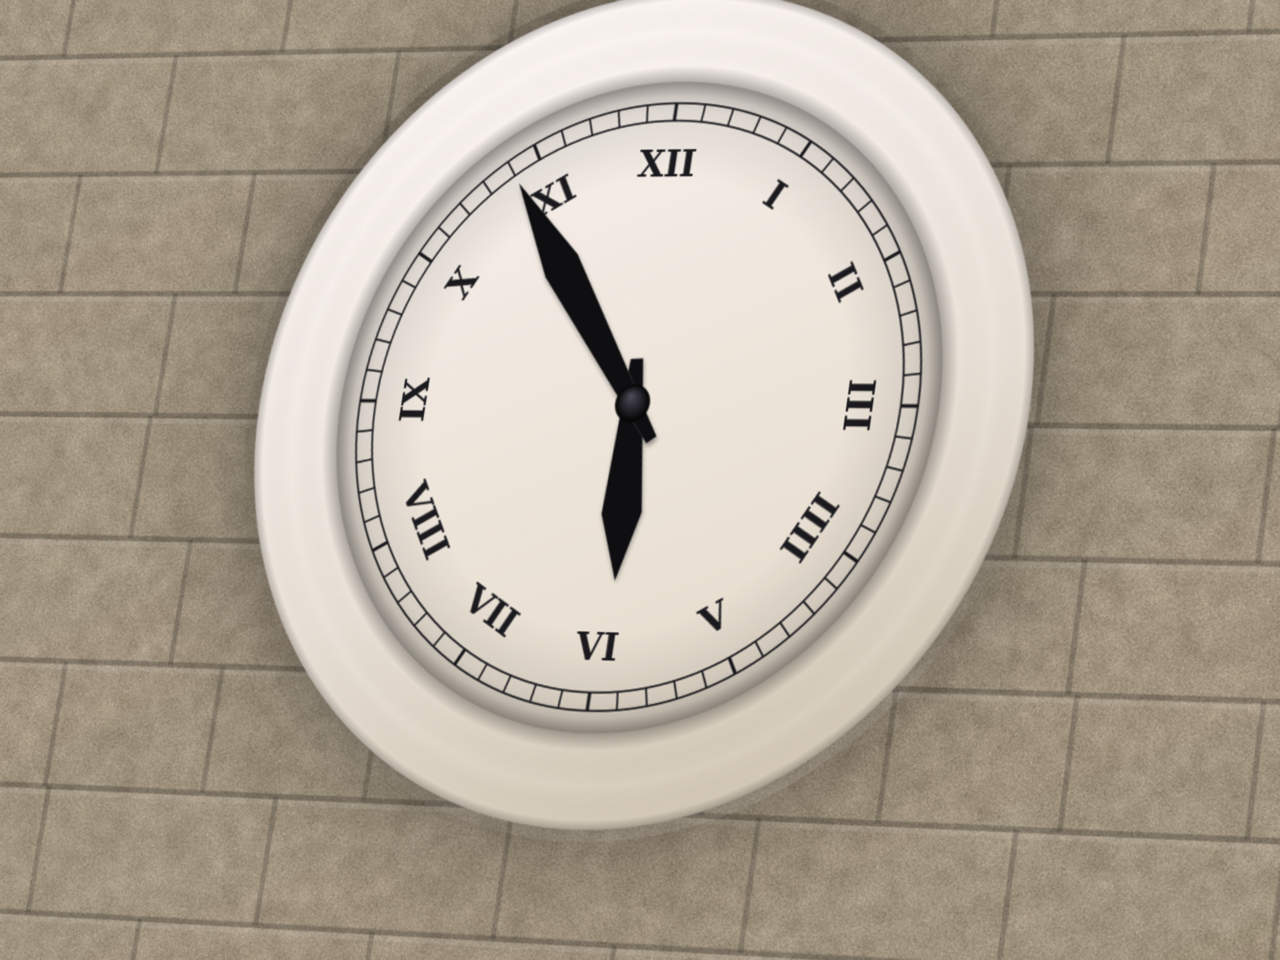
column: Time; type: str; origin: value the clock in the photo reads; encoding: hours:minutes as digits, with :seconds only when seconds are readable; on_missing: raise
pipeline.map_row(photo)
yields 5:54
